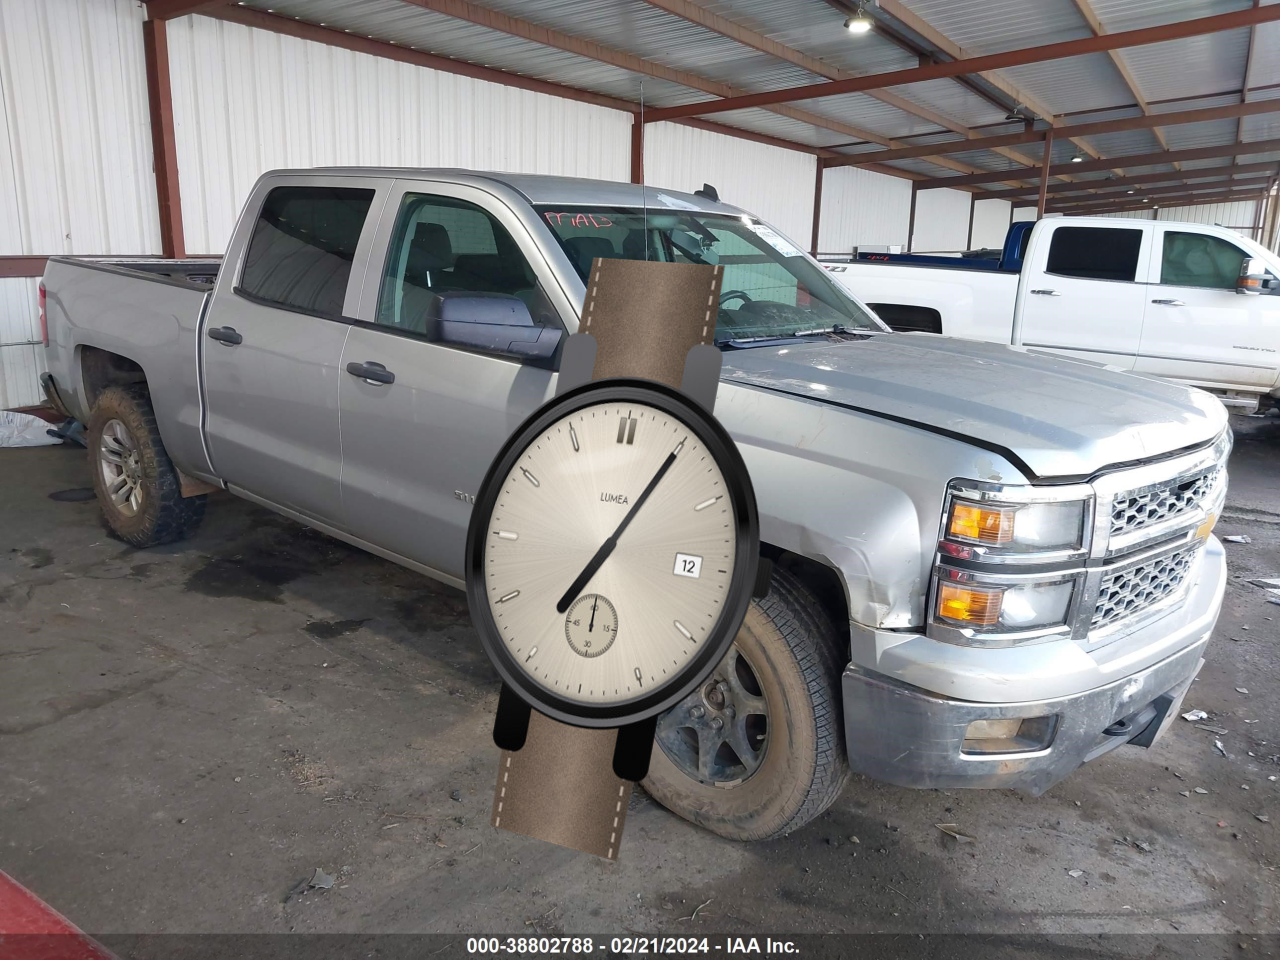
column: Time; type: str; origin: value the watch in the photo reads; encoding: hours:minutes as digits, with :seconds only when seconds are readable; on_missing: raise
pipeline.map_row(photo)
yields 7:05
